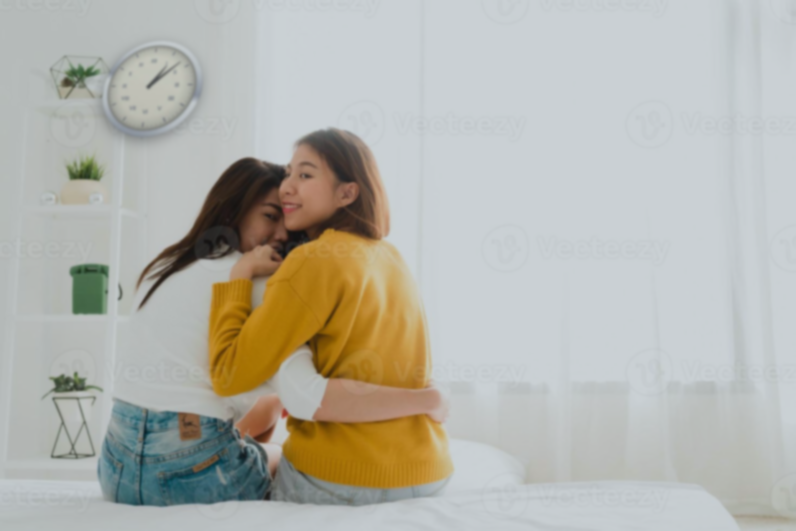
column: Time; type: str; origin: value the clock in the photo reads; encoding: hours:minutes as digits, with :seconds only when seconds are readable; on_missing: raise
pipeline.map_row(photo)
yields 1:08
